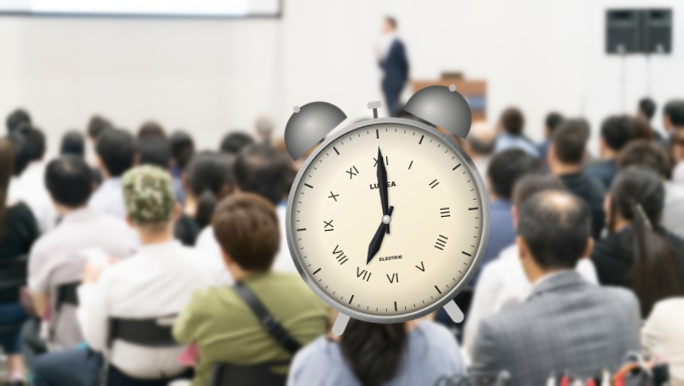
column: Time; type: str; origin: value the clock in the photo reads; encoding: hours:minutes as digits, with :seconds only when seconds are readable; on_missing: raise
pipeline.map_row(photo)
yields 7:00
